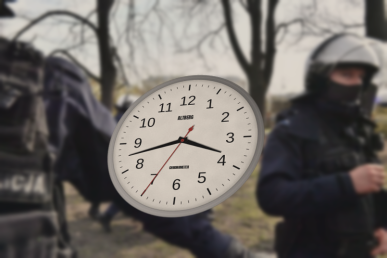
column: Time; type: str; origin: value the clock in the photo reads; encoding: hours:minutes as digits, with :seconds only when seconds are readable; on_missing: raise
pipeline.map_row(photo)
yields 3:42:35
